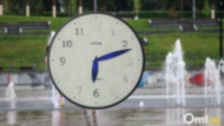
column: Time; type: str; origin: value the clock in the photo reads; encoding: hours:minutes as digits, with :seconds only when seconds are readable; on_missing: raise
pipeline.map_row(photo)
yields 6:12
